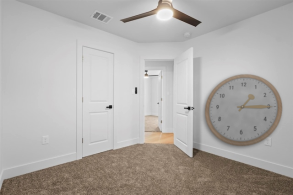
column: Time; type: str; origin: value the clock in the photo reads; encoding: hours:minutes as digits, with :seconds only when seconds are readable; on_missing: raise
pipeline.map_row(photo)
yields 1:15
